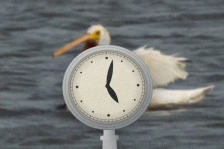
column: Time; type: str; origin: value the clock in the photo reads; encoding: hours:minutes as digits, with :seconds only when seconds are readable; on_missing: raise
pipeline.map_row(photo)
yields 5:02
